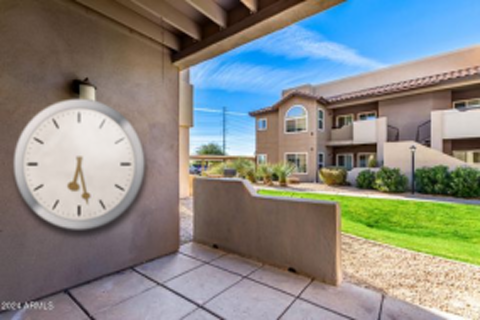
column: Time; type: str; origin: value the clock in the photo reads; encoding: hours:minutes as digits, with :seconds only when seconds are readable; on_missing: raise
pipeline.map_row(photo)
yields 6:28
